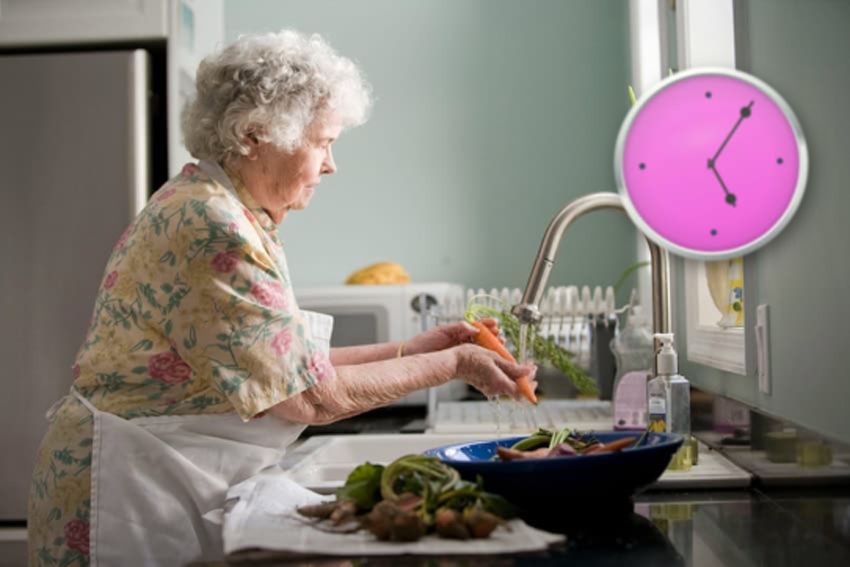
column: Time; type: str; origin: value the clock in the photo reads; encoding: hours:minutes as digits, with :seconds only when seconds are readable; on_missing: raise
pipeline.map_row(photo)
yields 5:06
